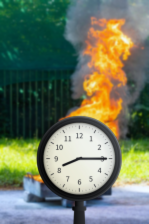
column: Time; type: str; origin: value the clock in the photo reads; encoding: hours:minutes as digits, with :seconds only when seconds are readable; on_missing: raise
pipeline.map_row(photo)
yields 8:15
